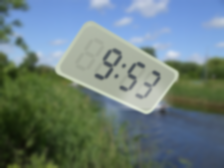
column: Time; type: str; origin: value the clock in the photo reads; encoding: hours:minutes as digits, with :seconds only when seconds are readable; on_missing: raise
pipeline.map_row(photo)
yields 9:53
